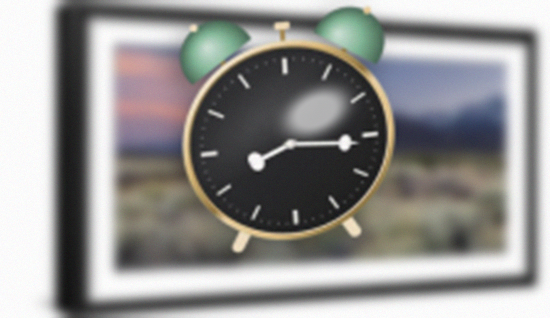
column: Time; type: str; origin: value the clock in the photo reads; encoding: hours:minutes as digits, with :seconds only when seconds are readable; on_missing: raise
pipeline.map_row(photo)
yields 8:16
